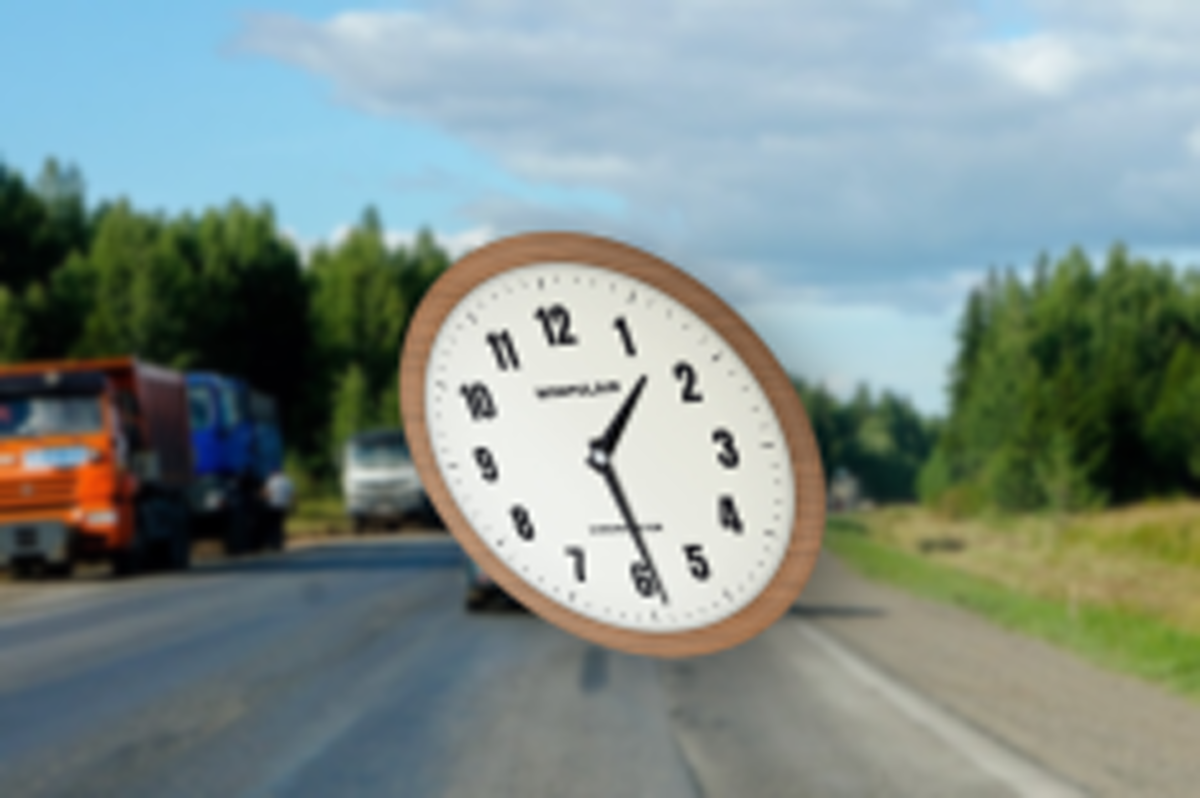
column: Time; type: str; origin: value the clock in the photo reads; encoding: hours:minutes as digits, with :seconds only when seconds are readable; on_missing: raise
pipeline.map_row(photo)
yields 1:29
